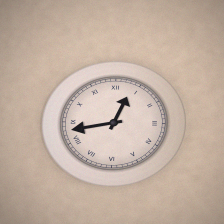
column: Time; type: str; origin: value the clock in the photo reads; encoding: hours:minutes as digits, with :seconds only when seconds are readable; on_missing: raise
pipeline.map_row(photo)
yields 12:43
